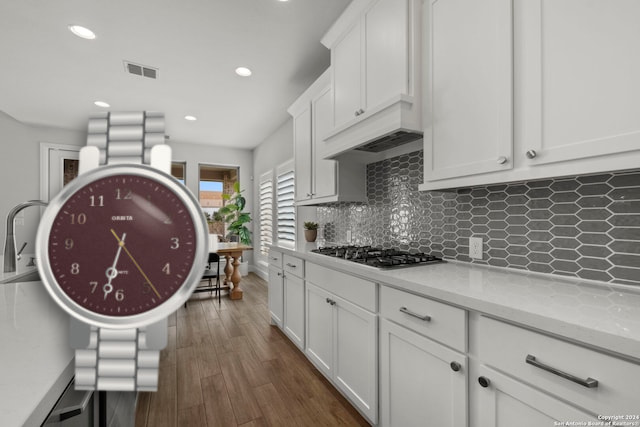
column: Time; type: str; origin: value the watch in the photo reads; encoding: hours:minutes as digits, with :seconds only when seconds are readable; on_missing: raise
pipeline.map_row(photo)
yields 6:32:24
